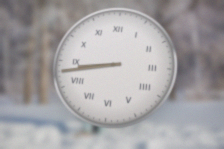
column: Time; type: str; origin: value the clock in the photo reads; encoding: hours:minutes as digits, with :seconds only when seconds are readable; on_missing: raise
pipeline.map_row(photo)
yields 8:43
